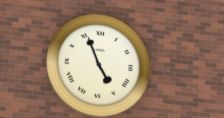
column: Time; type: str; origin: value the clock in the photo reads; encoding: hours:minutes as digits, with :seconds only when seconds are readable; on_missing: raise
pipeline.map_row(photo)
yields 4:56
